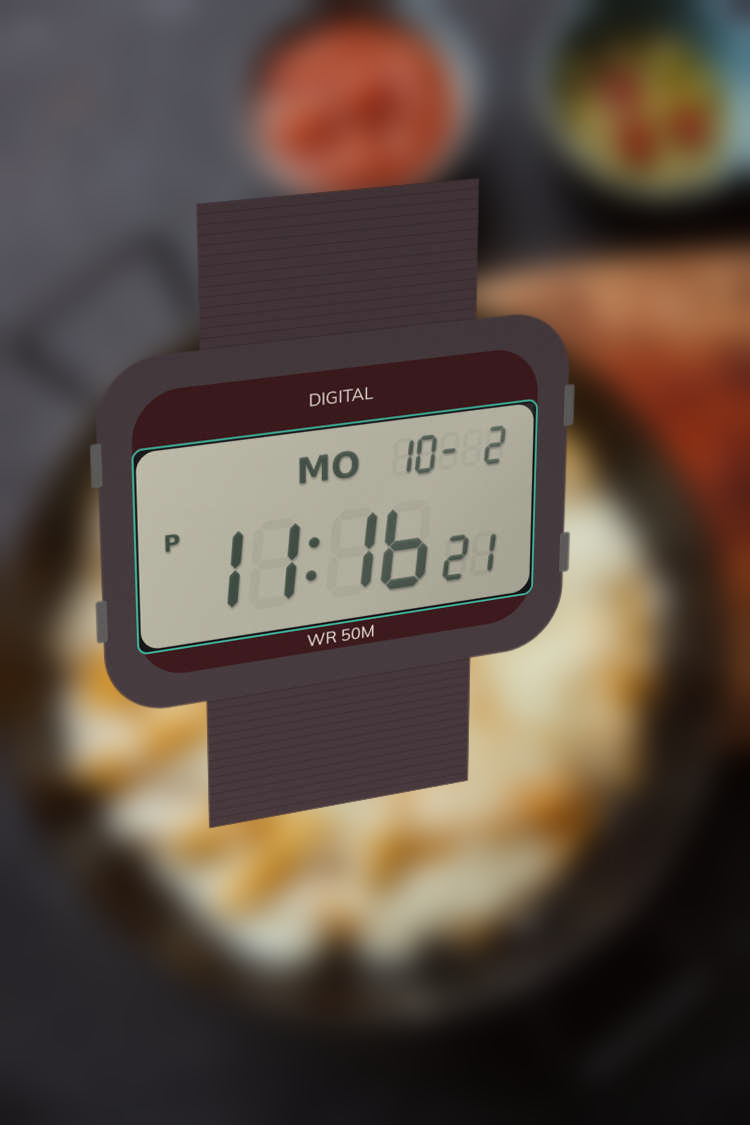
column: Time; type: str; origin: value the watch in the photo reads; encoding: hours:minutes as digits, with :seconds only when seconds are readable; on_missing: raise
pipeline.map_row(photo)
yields 11:16:21
